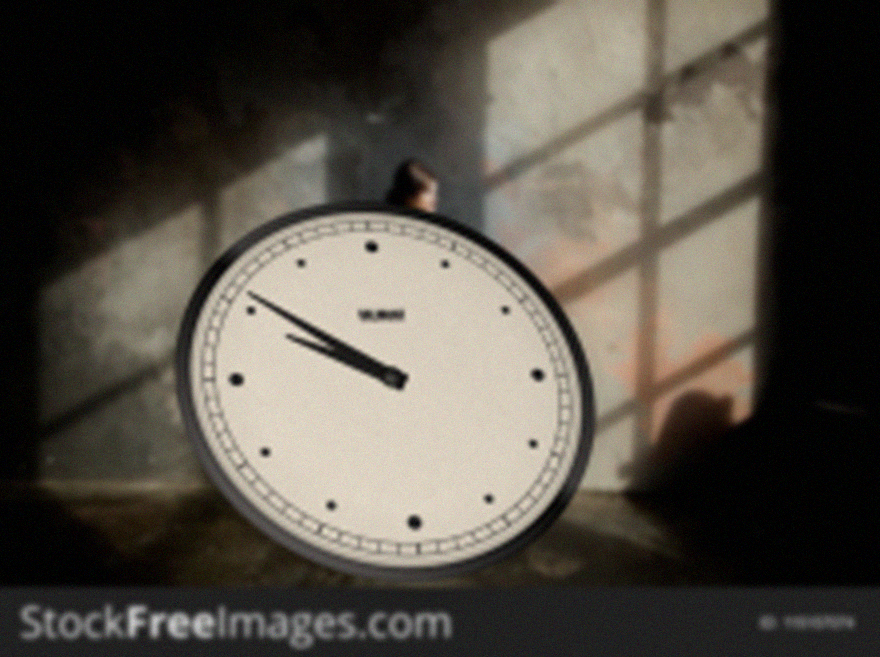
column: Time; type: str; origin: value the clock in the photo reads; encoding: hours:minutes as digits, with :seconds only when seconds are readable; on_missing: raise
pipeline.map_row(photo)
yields 9:51
